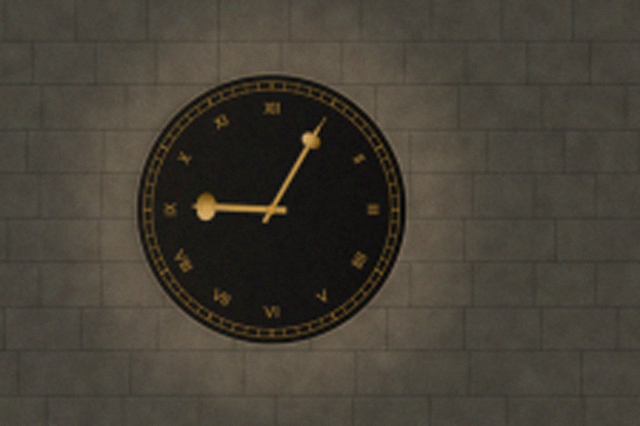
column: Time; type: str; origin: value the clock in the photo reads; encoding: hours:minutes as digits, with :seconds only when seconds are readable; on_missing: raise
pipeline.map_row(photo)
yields 9:05
